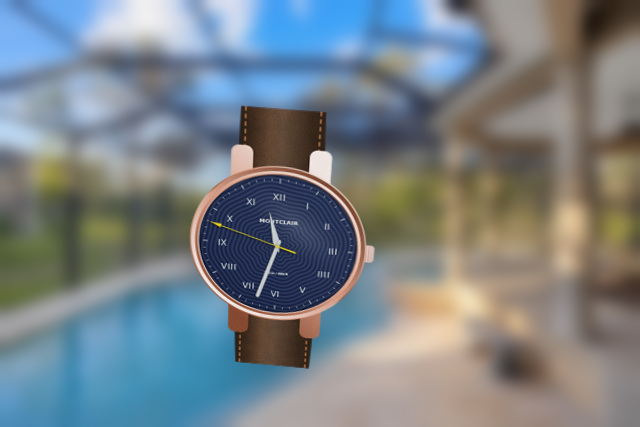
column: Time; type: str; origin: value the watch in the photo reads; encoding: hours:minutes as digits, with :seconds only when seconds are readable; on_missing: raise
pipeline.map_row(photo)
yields 11:32:48
